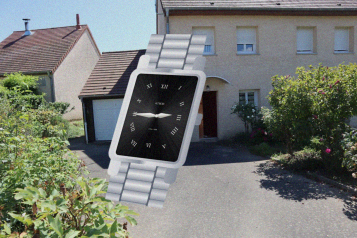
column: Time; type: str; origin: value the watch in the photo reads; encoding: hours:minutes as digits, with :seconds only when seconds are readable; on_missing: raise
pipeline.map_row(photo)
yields 2:45
